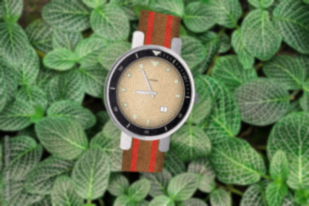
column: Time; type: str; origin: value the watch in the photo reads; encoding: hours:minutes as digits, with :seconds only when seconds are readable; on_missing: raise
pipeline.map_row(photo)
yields 8:55
